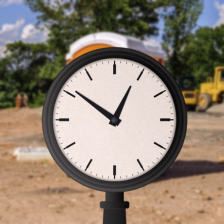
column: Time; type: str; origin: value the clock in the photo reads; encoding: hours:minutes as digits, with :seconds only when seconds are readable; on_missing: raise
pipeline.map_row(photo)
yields 12:51
